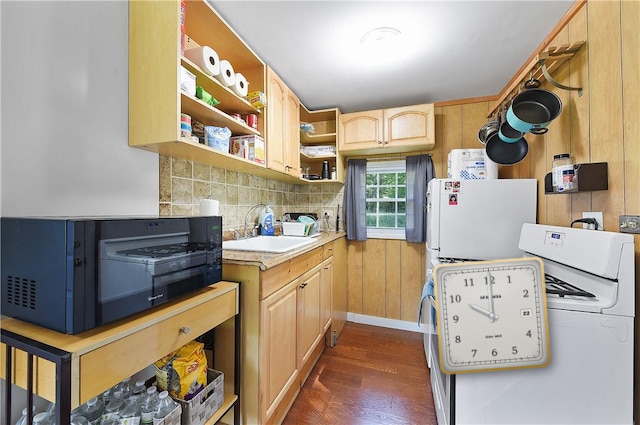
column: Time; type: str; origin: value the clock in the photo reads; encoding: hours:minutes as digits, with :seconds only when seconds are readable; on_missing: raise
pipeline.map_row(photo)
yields 10:00
